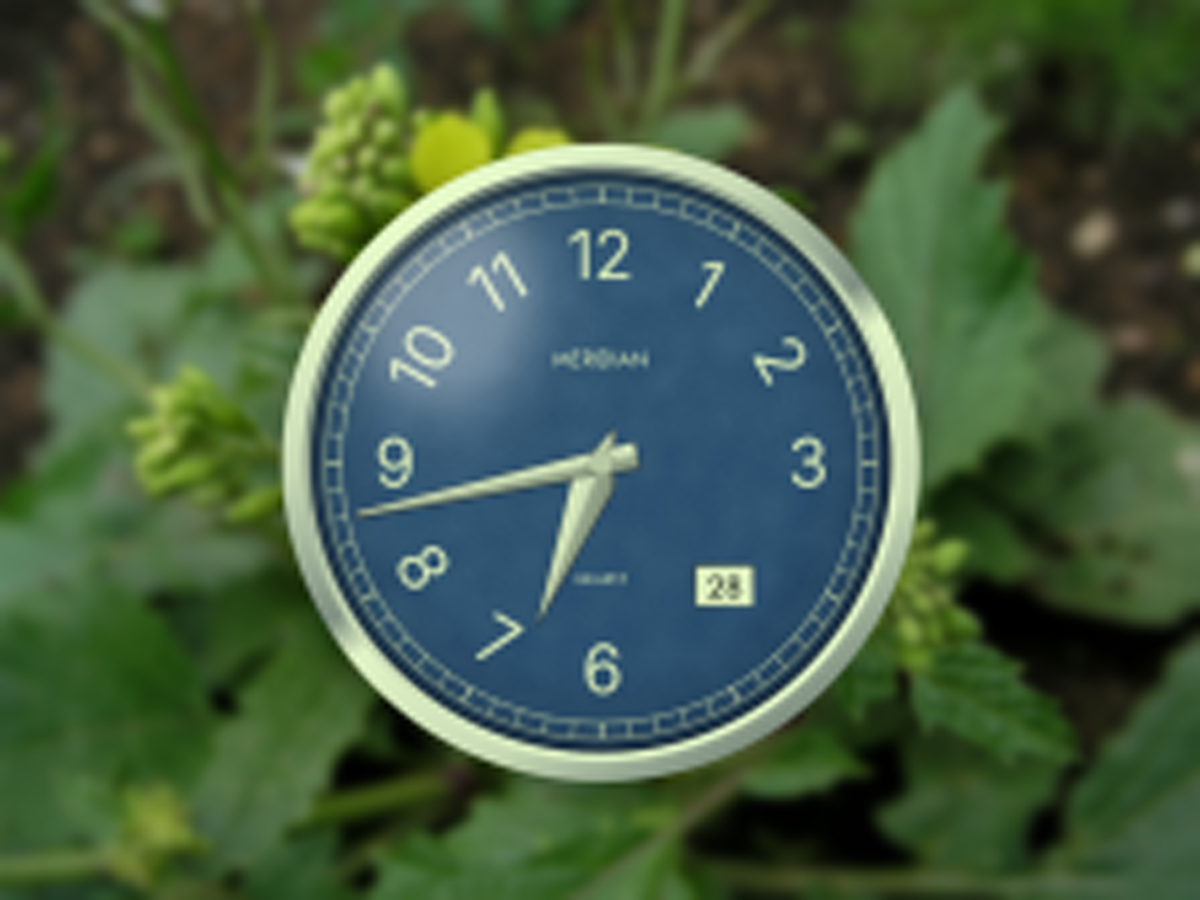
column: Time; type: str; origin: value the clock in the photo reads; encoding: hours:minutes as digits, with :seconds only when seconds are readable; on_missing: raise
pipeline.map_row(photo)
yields 6:43
